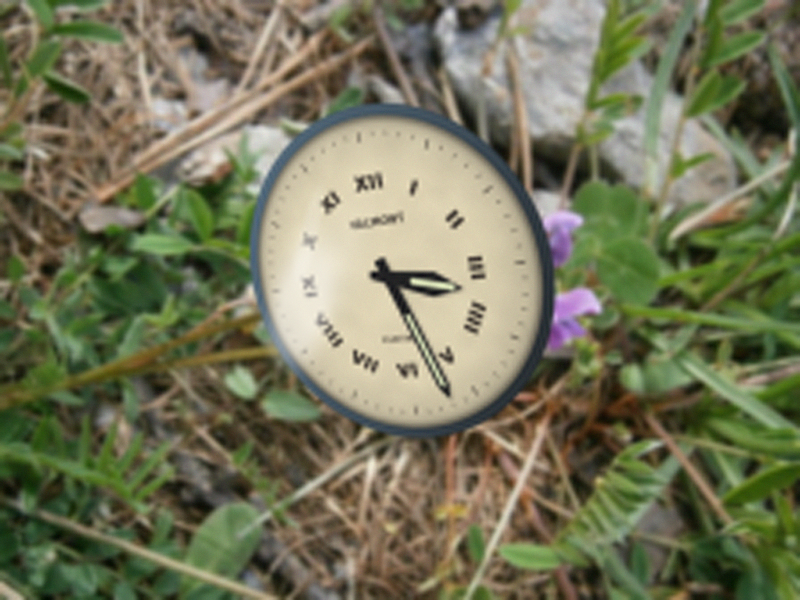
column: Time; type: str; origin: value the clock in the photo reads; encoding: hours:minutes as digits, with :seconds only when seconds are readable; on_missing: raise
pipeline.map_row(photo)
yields 3:27
